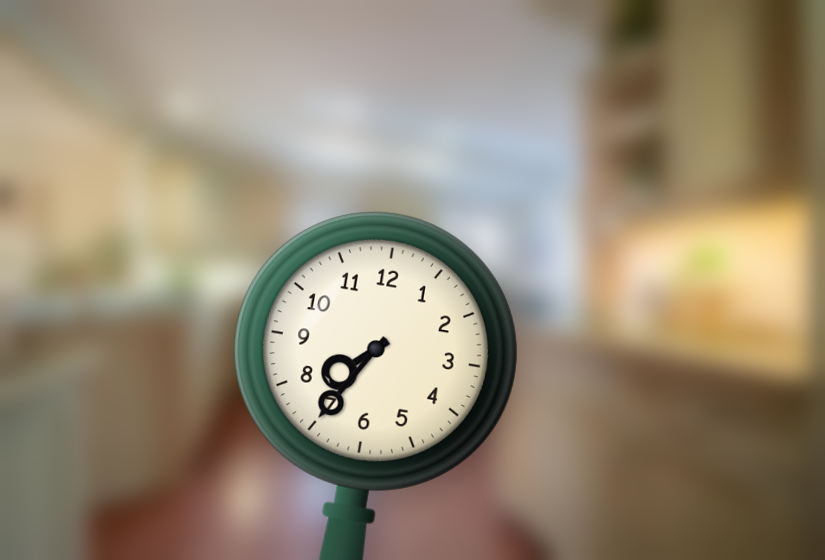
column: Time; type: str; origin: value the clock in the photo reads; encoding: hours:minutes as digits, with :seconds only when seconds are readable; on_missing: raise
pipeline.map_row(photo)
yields 7:35
